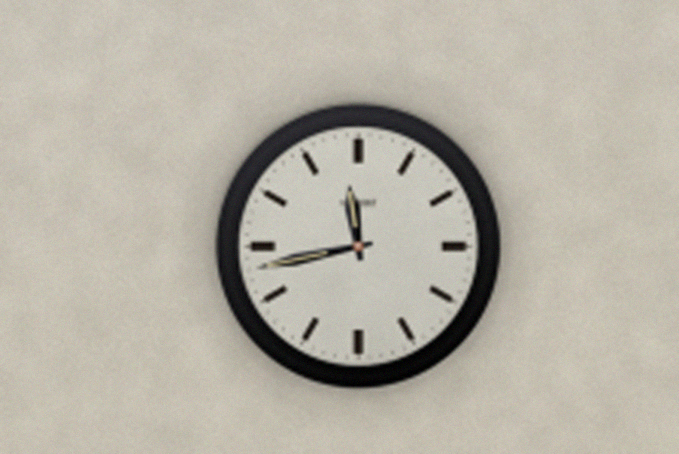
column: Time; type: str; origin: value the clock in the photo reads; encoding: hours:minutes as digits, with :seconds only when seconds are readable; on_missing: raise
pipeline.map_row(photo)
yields 11:43
